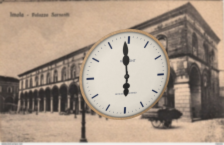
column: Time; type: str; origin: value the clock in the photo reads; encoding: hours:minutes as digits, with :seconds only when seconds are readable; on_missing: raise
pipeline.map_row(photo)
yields 5:59
